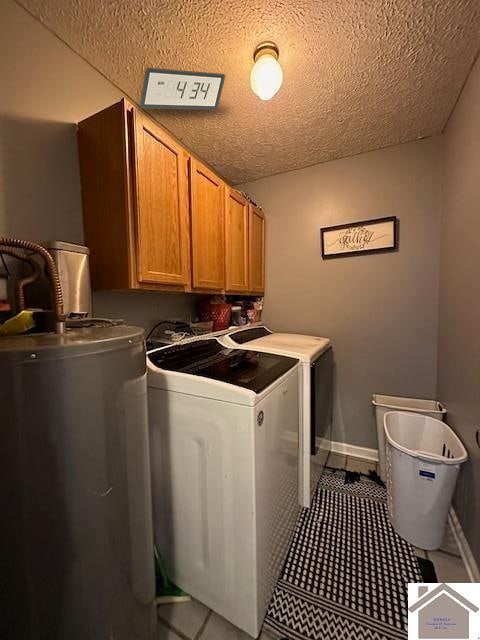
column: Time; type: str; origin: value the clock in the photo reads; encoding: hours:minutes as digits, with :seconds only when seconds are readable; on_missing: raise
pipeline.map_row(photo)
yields 4:34
